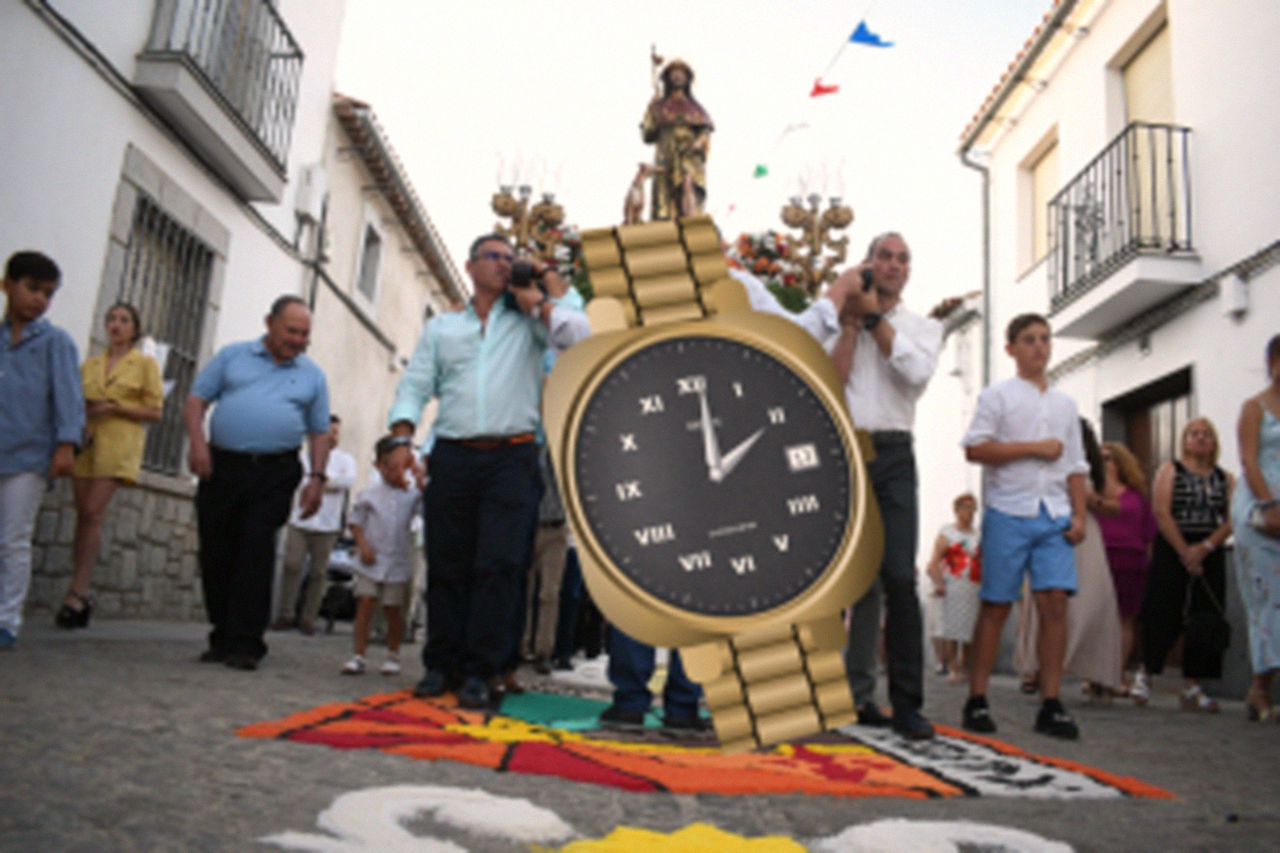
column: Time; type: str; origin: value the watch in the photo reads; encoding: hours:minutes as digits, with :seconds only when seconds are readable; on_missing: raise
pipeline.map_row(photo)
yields 2:01
